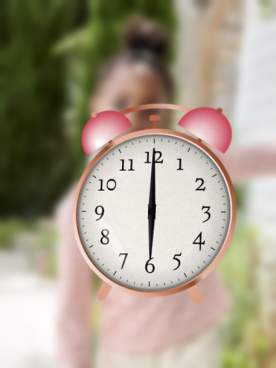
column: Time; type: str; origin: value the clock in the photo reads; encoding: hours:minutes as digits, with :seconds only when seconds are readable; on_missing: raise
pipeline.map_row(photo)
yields 6:00
